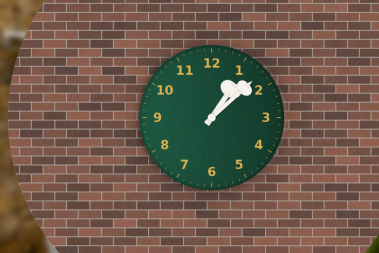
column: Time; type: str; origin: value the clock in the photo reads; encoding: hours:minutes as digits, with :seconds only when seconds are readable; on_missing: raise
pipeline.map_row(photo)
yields 1:08
